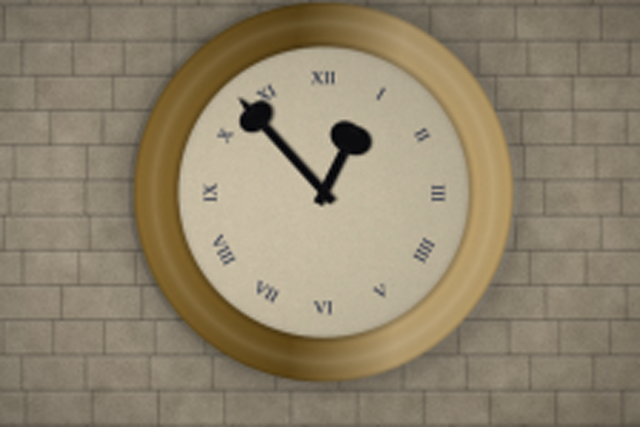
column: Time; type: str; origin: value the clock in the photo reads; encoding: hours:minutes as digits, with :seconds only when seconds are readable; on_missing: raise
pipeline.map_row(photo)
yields 12:53
